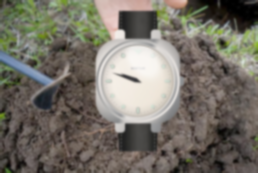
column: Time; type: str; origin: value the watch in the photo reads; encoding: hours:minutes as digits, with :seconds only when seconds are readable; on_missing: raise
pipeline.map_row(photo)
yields 9:48
